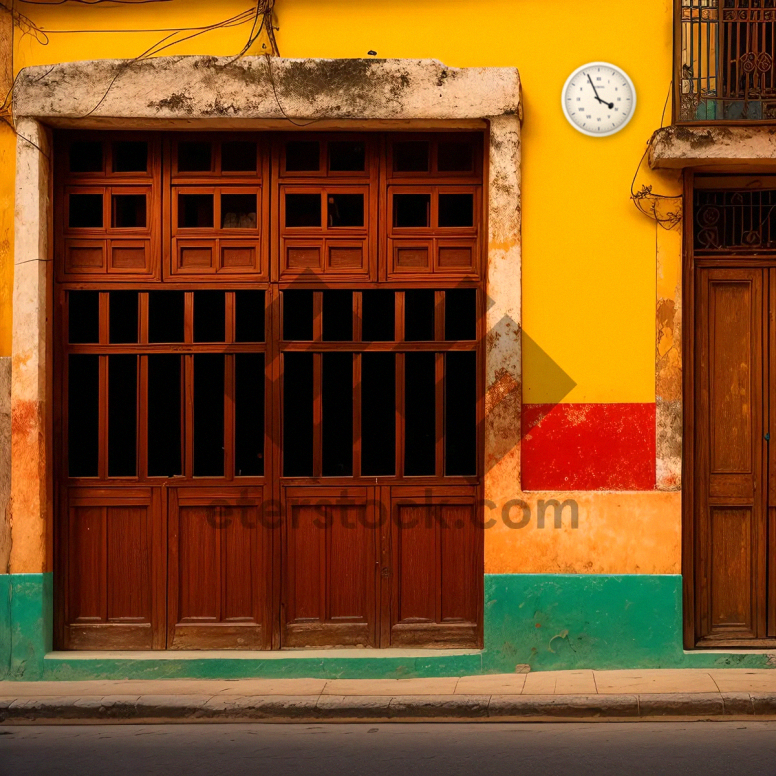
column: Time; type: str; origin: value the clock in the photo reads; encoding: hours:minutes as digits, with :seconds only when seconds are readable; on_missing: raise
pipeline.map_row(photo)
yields 3:56
